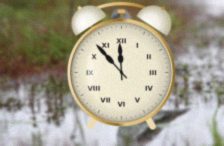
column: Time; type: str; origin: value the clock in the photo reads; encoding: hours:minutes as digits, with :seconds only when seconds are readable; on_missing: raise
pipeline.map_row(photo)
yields 11:53
